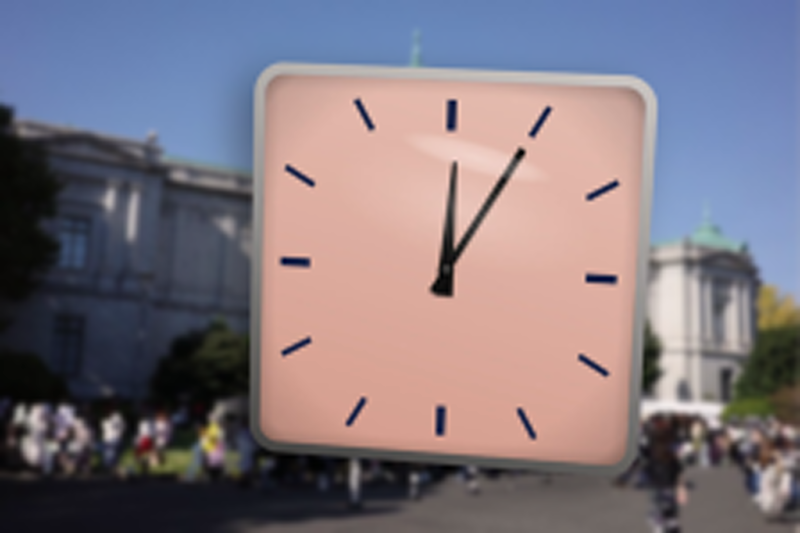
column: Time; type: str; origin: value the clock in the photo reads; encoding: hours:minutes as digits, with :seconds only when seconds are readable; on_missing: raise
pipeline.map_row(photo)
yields 12:05
